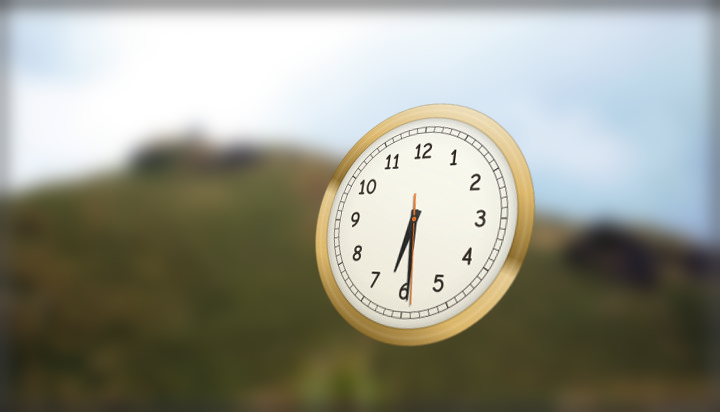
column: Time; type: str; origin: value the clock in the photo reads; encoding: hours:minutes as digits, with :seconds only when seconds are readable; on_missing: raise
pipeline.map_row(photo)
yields 6:29:29
